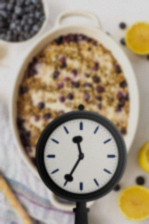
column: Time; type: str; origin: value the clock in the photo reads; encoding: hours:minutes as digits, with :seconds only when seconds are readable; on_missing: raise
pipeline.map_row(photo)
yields 11:35
